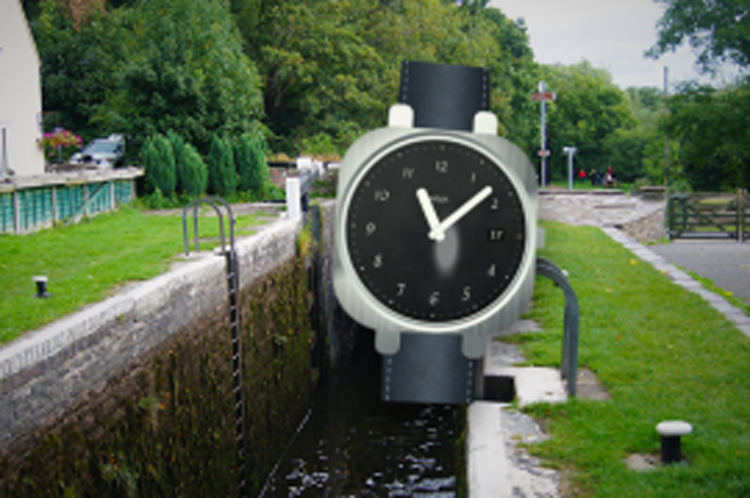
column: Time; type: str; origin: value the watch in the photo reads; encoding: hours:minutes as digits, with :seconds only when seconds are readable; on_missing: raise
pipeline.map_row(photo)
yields 11:08
